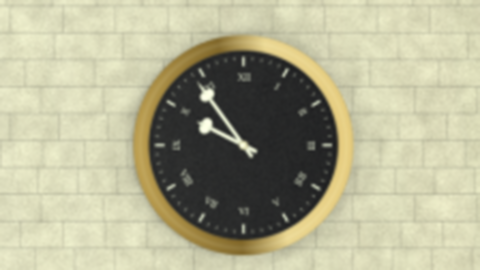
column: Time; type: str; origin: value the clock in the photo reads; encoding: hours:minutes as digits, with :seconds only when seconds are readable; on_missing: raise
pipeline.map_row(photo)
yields 9:54
